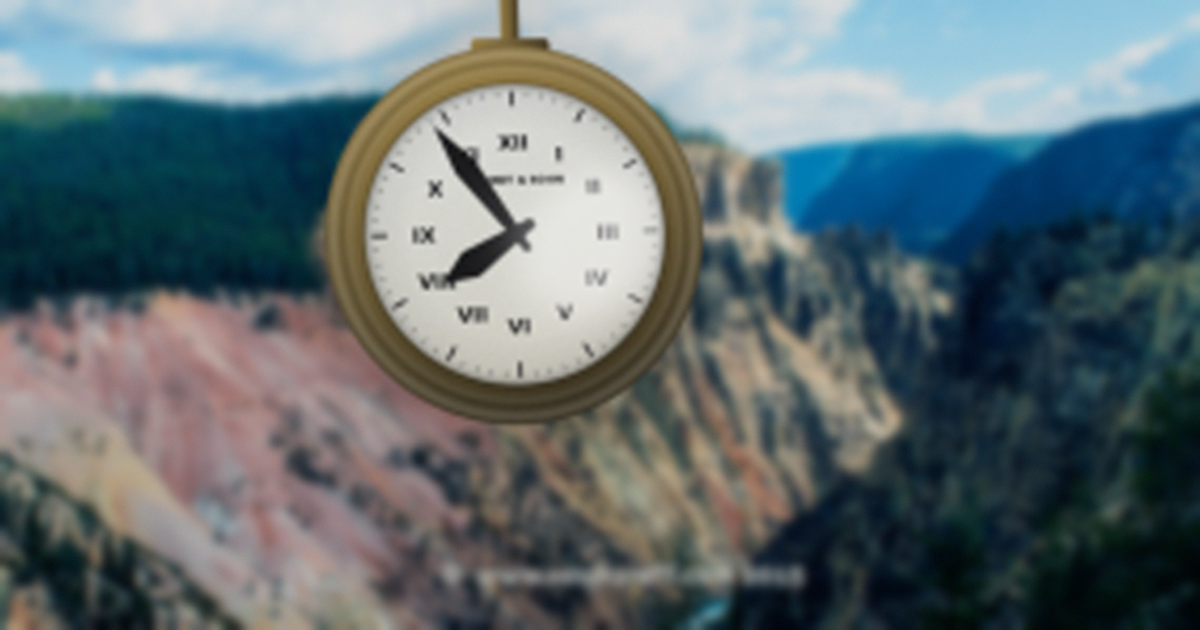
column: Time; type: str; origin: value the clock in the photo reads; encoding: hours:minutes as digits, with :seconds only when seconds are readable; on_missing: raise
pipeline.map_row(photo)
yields 7:54
